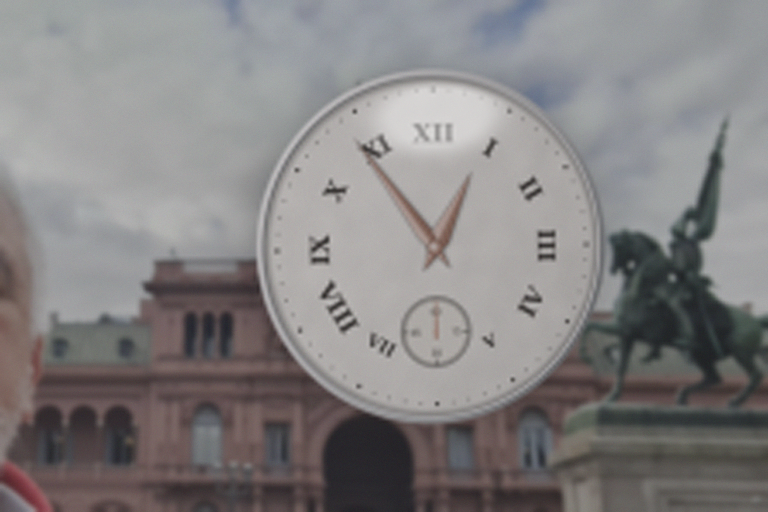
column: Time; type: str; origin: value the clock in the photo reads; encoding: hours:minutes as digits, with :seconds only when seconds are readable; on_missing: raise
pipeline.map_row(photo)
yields 12:54
